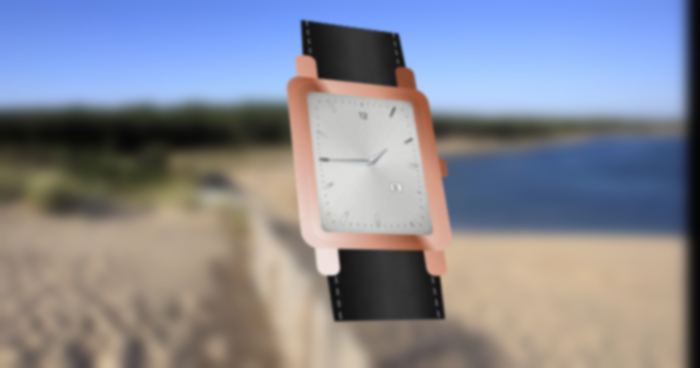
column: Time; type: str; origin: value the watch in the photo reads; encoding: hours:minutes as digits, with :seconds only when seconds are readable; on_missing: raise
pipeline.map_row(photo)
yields 1:45
